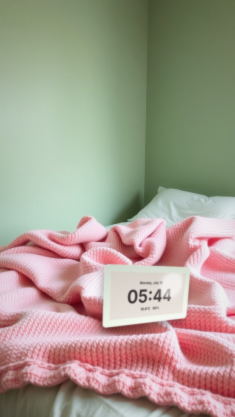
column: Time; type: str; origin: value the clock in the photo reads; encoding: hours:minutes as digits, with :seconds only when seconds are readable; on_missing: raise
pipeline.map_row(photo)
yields 5:44
